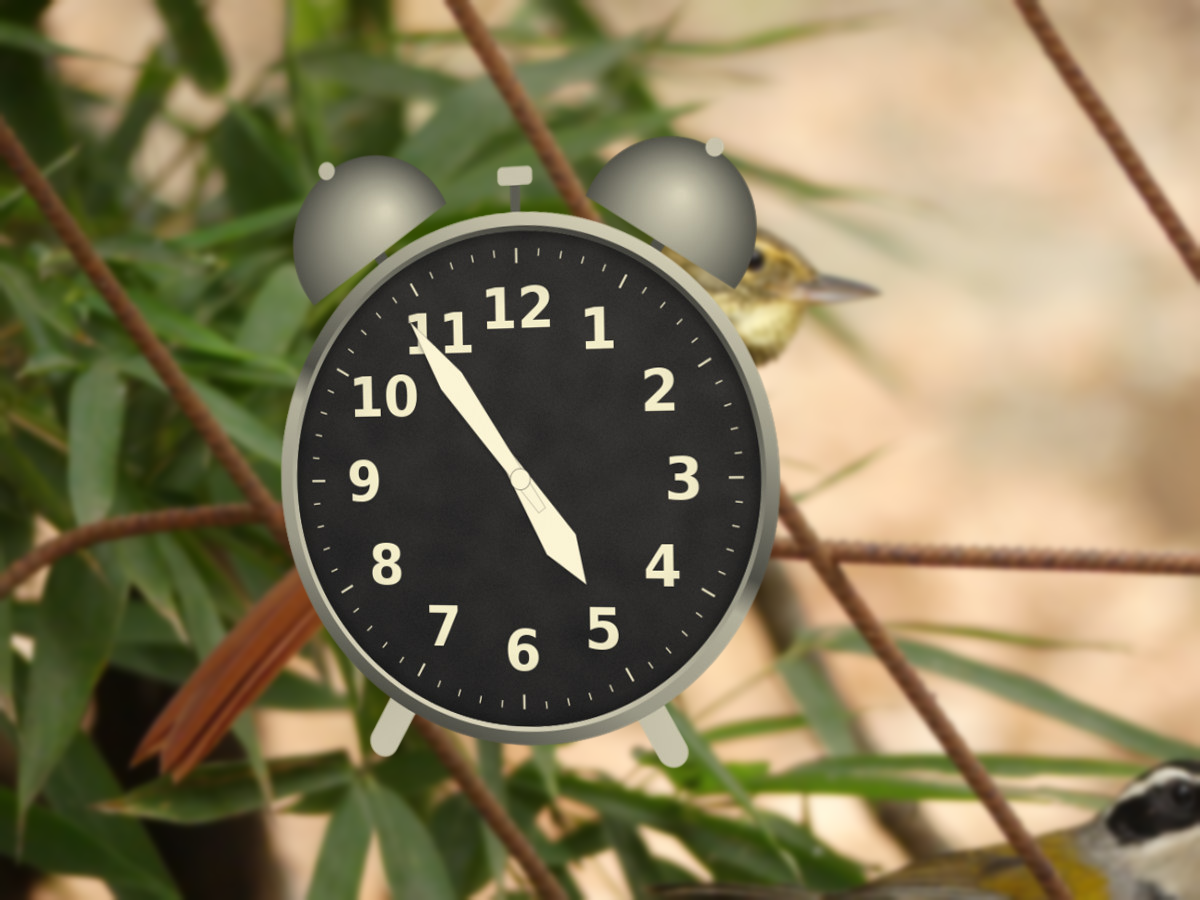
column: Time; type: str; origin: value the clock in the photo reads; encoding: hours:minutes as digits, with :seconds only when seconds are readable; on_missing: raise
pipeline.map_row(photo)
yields 4:54
